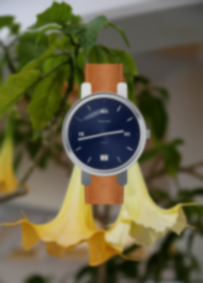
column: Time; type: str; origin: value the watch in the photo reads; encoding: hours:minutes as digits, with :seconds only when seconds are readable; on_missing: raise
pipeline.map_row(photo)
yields 2:43
